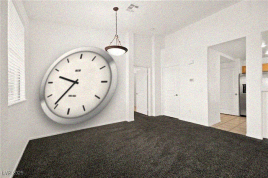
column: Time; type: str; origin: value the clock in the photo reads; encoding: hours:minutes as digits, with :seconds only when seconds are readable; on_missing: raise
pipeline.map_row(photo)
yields 9:36
